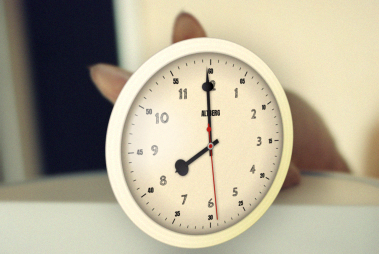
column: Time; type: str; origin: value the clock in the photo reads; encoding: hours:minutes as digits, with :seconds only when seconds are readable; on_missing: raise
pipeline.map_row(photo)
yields 7:59:29
